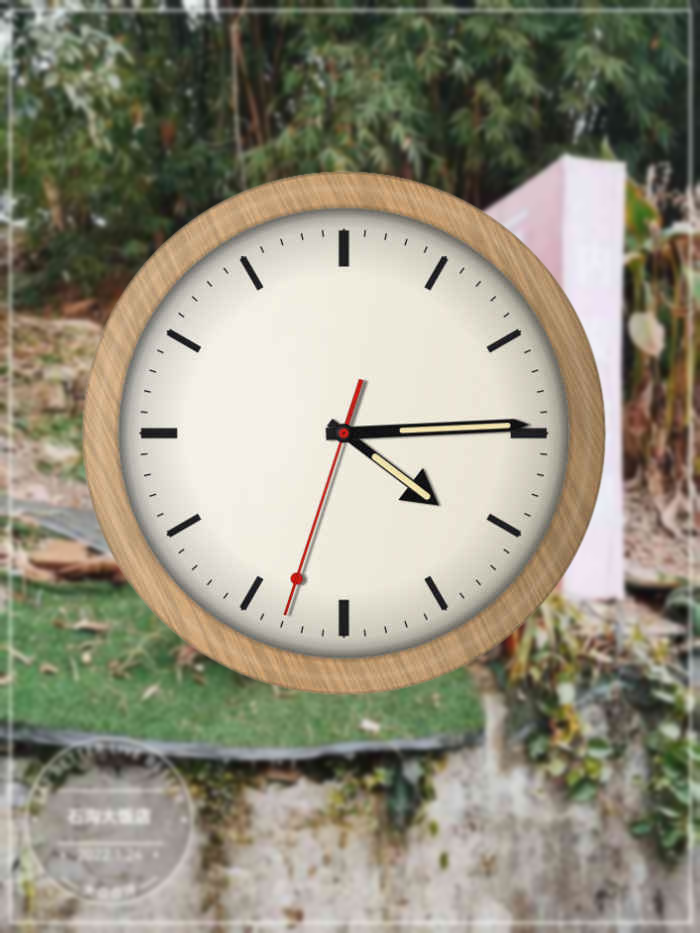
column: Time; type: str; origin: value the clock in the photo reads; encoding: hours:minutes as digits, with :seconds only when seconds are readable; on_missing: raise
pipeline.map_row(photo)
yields 4:14:33
